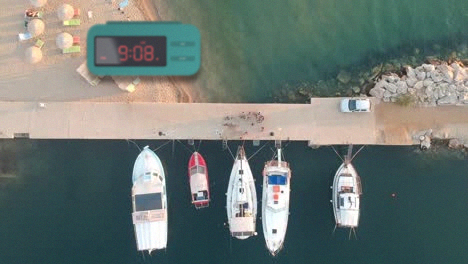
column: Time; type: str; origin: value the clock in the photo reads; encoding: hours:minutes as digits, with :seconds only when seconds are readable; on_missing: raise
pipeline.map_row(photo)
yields 9:08
